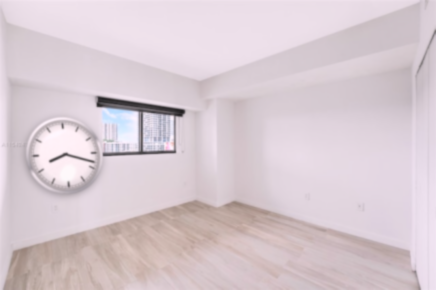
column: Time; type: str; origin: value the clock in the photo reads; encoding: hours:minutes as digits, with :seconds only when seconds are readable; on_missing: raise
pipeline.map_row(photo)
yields 8:18
